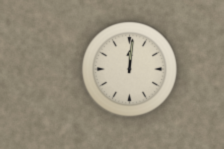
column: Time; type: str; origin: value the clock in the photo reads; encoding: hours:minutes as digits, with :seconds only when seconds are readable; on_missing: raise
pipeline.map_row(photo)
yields 12:01
